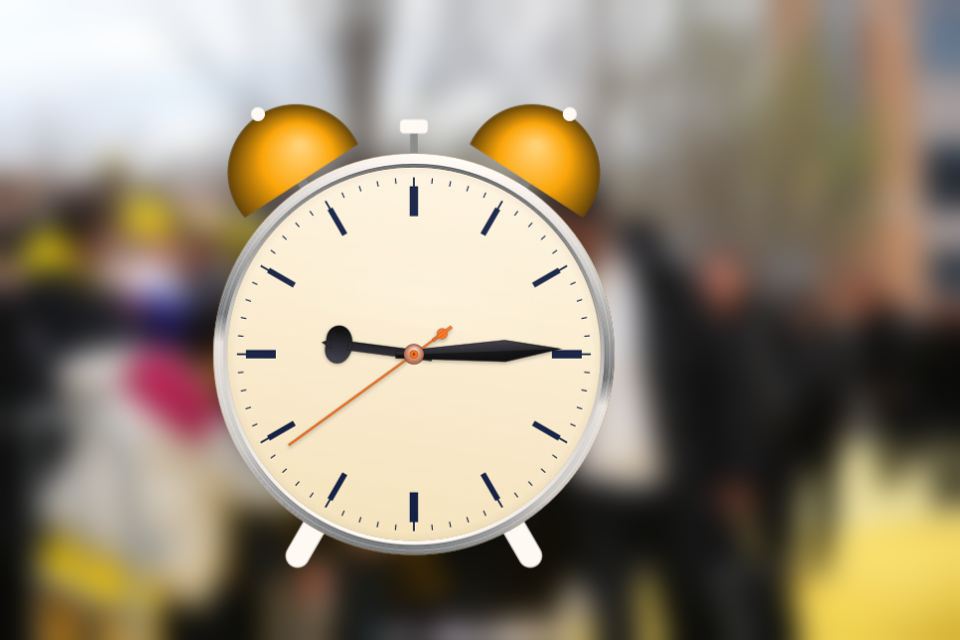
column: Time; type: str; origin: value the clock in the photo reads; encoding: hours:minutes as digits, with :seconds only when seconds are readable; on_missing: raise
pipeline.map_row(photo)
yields 9:14:39
